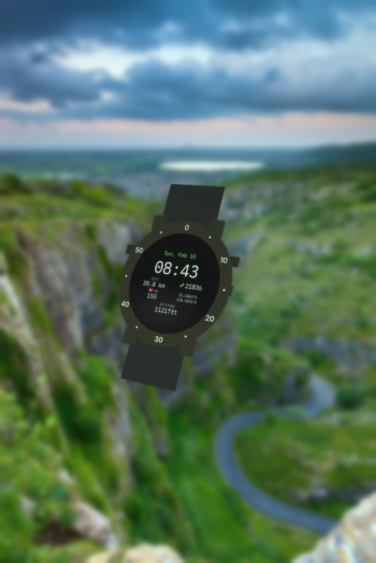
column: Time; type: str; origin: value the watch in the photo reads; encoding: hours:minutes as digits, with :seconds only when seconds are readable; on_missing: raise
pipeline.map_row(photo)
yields 8:43
